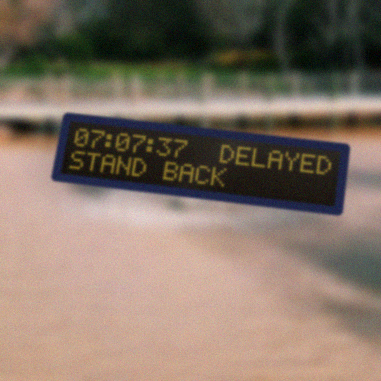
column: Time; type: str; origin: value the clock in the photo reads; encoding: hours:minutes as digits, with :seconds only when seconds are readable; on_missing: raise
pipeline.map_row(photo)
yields 7:07:37
